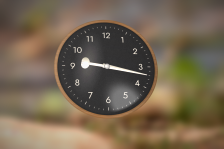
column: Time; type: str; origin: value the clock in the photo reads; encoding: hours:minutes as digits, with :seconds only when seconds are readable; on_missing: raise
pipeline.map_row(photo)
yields 9:17
